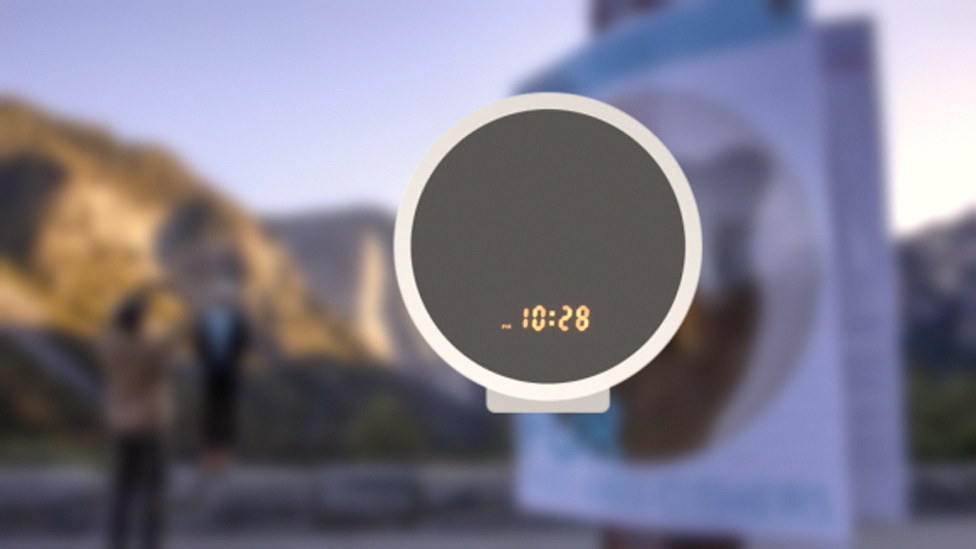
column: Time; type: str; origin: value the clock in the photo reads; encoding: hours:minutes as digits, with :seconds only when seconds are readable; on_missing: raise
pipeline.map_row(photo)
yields 10:28
